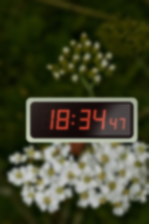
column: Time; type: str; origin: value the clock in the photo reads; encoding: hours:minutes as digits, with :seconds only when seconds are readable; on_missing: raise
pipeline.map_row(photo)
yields 18:34:47
